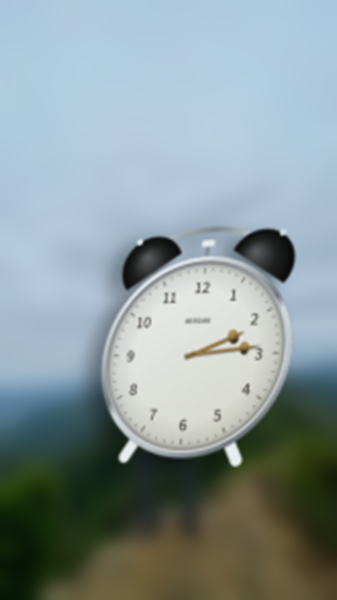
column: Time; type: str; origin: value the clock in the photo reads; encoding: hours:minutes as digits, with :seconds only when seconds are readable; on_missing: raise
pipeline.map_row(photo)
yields 2:14
